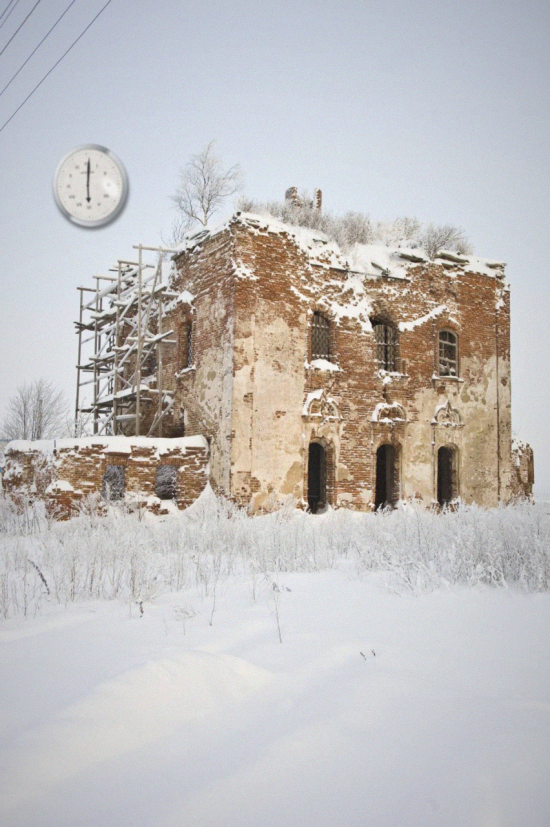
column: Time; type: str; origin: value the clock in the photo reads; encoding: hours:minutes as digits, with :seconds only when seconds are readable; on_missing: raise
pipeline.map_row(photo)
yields 6:01
